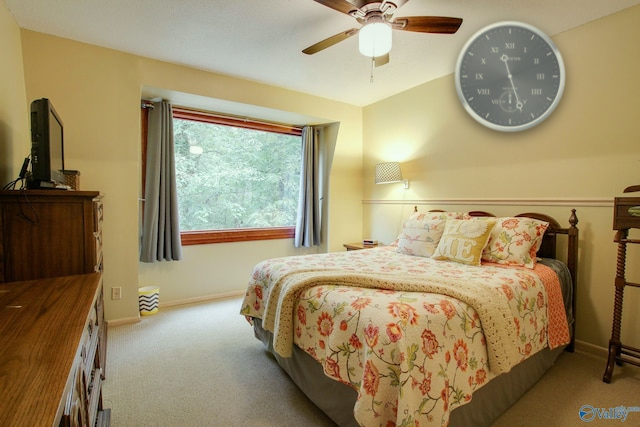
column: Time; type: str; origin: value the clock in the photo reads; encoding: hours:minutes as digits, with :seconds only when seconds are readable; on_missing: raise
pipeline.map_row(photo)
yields 11:27
